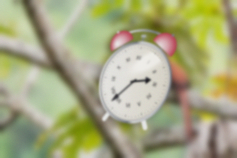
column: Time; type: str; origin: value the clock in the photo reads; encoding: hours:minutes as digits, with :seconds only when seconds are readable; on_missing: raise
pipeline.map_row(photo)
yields 2:37
